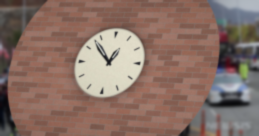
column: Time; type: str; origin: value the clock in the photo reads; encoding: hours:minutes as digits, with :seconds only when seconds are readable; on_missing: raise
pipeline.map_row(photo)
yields 12:53
